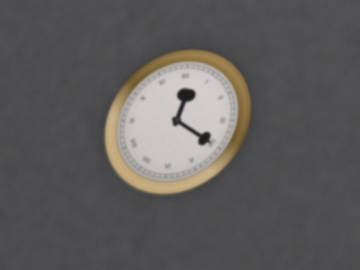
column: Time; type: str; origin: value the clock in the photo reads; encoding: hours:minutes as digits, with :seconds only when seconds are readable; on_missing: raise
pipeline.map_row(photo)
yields 12:20
